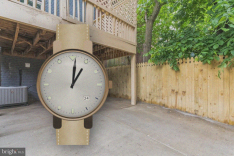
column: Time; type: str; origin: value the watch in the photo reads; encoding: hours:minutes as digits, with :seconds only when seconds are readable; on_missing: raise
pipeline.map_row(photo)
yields 1:01
